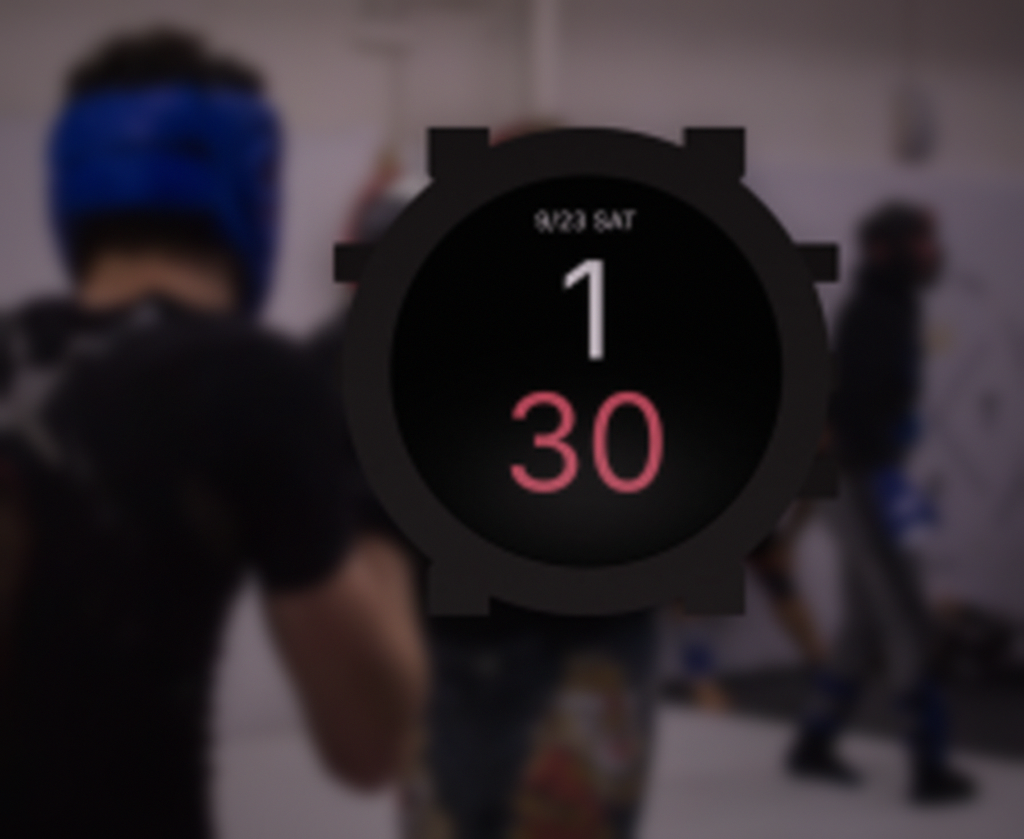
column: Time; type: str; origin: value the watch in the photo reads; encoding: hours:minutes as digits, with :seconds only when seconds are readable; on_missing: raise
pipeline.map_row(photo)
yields 1:30
